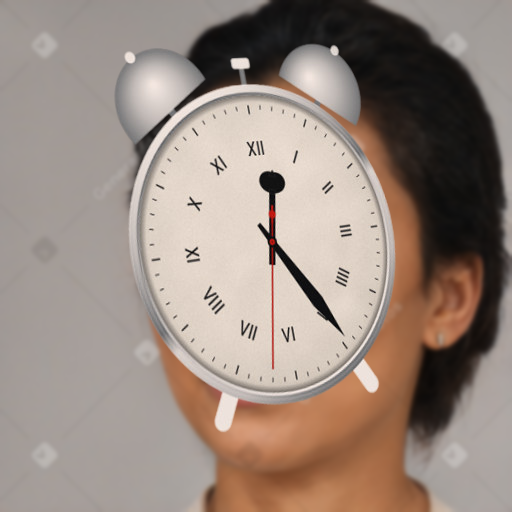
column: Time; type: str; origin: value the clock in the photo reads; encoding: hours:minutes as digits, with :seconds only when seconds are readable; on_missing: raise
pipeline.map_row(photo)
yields 12:24:32
